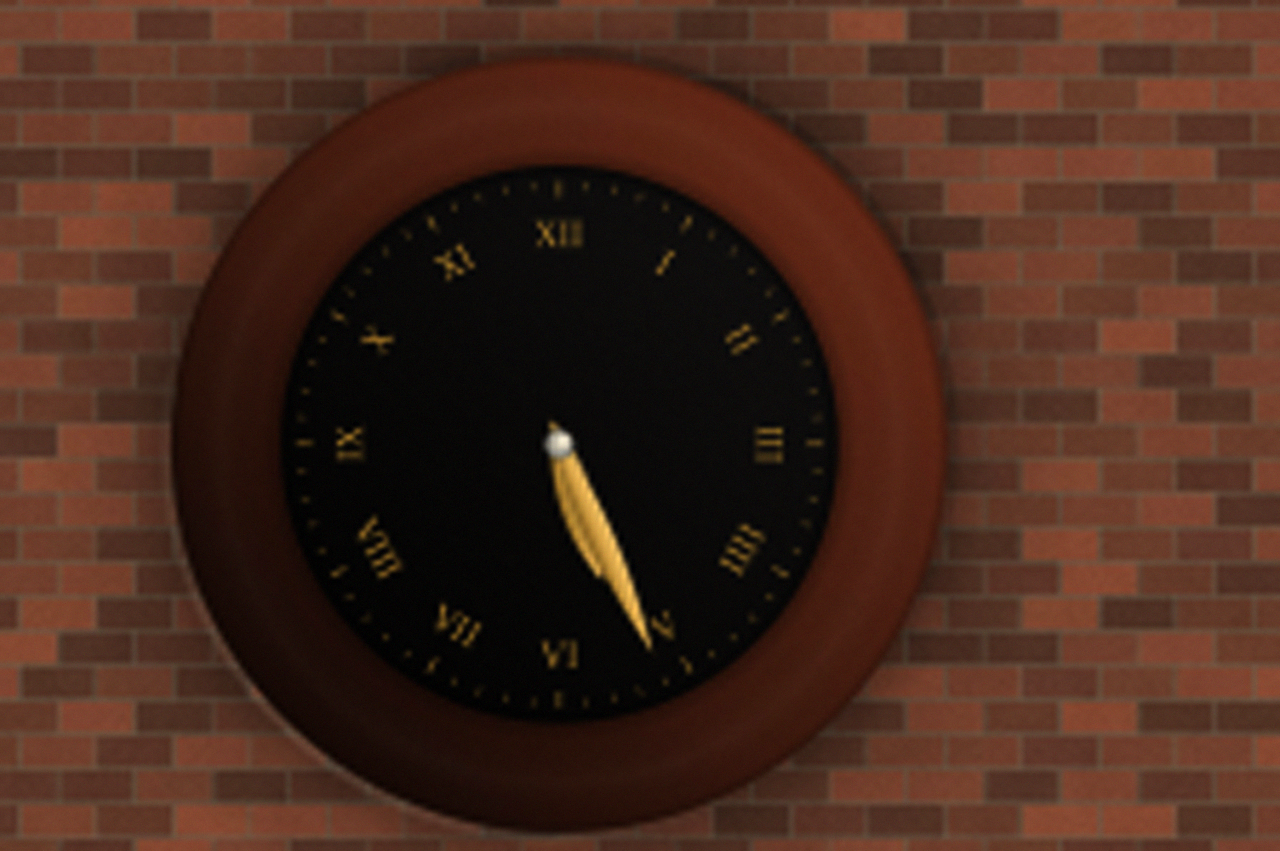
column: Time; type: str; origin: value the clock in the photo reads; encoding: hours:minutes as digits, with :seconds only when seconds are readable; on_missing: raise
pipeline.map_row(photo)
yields 5:26
